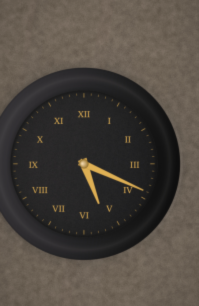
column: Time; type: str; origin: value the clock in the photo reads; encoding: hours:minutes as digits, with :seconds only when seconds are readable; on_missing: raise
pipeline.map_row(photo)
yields 5:19
